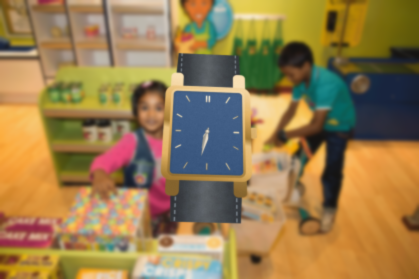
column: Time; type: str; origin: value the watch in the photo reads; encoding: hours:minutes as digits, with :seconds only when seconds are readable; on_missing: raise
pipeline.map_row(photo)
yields 6:32
